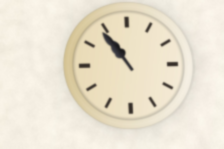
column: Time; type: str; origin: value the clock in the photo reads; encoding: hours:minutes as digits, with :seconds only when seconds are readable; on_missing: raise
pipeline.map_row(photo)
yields 10:54
